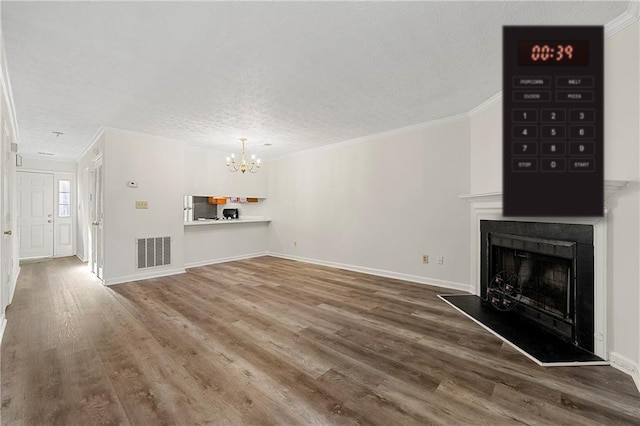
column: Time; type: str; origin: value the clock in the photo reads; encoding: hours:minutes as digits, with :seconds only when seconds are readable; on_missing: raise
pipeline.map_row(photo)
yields 0:39
